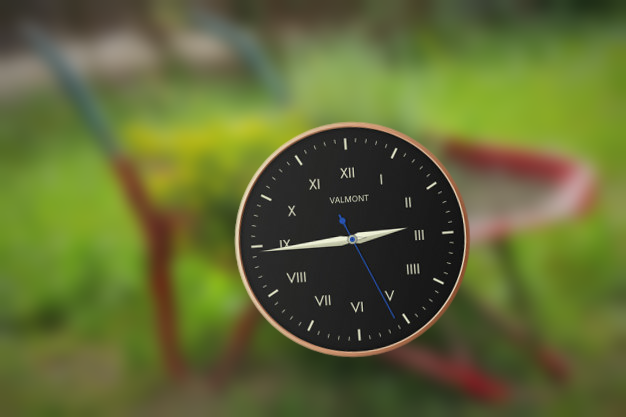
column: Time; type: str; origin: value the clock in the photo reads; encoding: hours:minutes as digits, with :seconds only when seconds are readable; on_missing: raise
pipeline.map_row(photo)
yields 2:44:26
